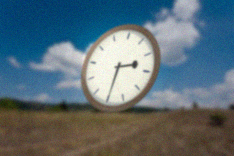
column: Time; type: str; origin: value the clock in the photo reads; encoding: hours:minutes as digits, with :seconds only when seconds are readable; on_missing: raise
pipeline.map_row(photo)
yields 2:30
